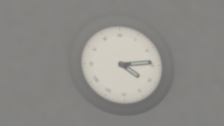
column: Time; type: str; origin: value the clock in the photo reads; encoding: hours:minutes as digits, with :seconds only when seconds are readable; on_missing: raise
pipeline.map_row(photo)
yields 4:14
